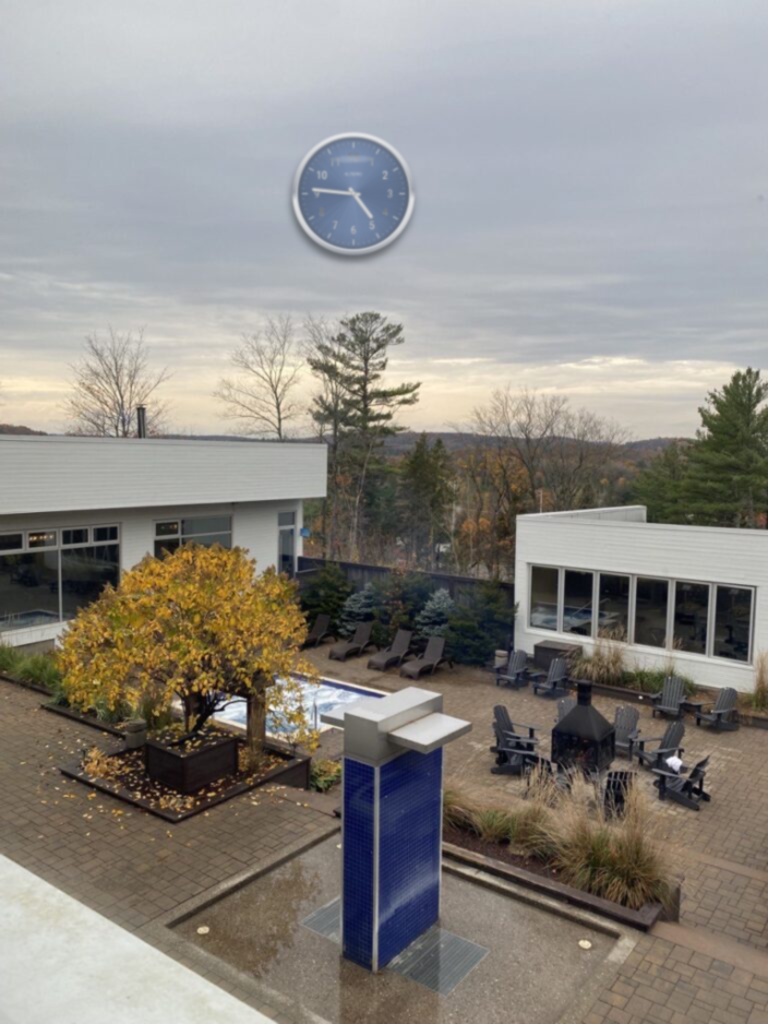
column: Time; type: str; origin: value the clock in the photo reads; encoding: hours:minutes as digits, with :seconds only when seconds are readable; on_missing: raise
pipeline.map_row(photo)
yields 4:46
